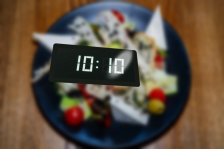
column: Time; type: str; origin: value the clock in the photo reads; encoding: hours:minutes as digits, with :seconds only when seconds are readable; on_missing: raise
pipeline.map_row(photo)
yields 10:10
